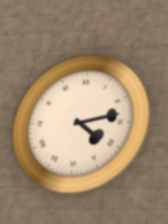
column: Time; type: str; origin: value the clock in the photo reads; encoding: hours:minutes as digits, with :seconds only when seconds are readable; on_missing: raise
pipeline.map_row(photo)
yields 4:13
